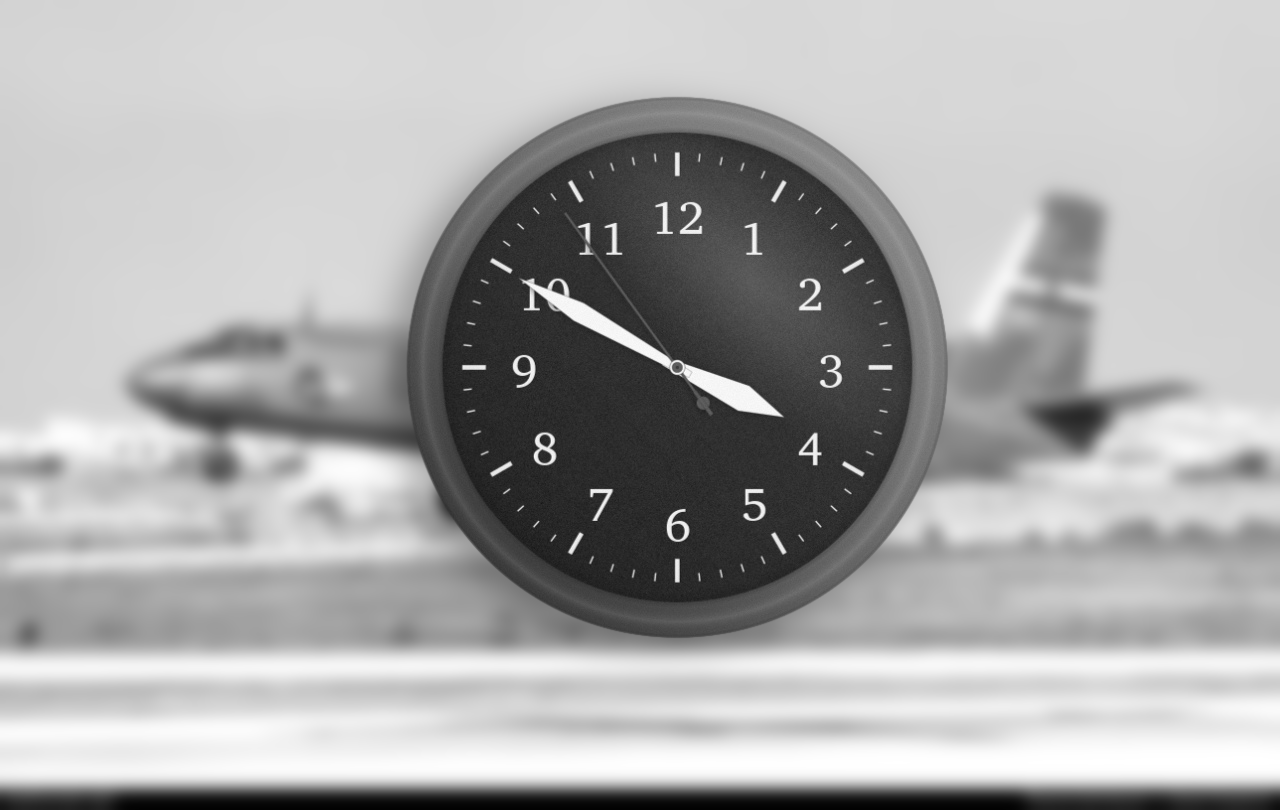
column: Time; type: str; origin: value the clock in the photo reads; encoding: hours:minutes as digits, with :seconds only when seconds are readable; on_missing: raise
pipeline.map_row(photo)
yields 3:49:54
